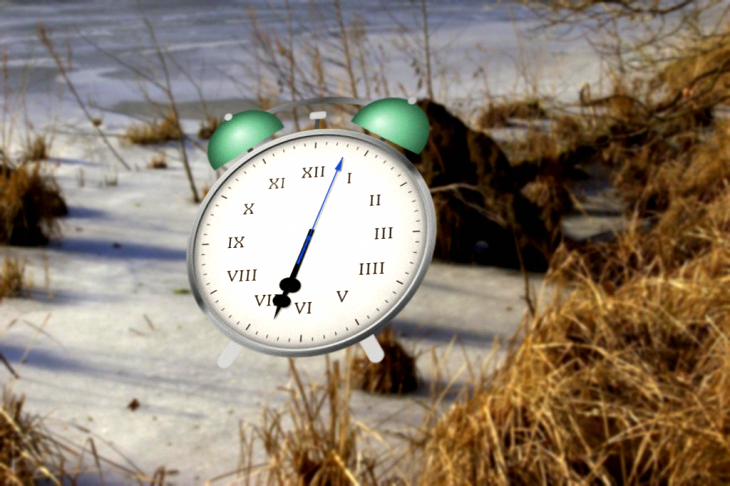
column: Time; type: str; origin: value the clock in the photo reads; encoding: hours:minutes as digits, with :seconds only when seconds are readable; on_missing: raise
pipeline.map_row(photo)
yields 6:33:03
